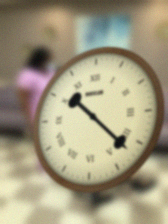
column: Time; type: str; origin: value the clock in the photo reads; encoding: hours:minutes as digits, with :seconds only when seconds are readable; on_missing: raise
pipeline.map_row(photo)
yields 10:22
